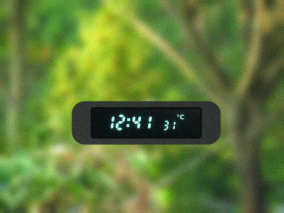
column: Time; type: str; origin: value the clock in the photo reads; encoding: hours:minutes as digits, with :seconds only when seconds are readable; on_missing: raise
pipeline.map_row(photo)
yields 12:41
